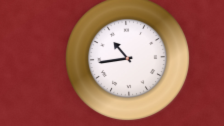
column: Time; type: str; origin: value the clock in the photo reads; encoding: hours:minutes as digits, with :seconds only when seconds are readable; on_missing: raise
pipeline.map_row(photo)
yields 10:44
